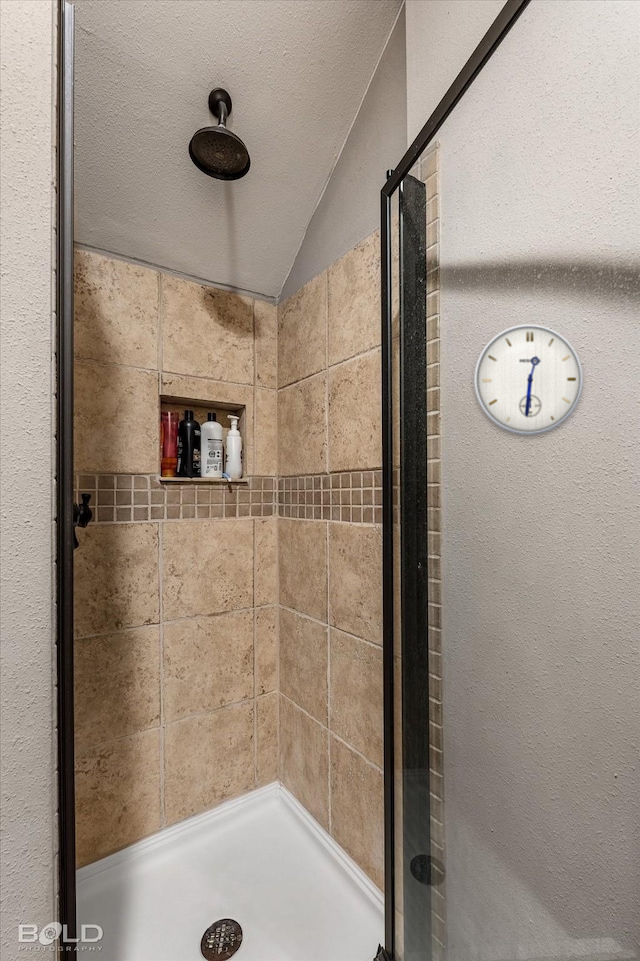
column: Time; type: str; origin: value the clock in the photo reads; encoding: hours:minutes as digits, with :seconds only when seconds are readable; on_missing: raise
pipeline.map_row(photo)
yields 12:31
